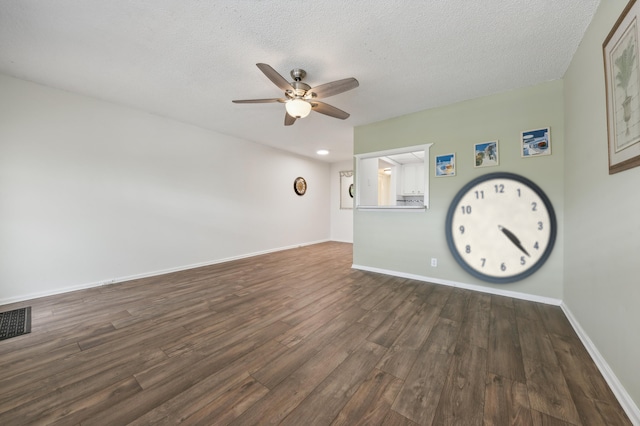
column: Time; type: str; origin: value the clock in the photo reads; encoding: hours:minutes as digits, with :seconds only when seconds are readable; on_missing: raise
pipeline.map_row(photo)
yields 4:23
